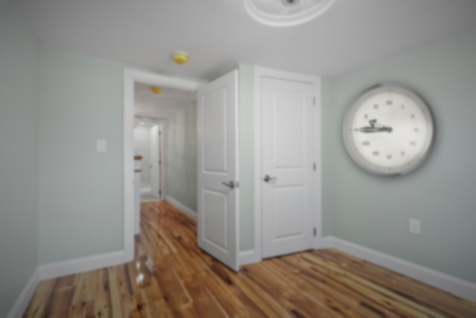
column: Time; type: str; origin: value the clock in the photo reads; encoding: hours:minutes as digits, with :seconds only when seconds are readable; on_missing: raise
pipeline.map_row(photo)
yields 9:45
